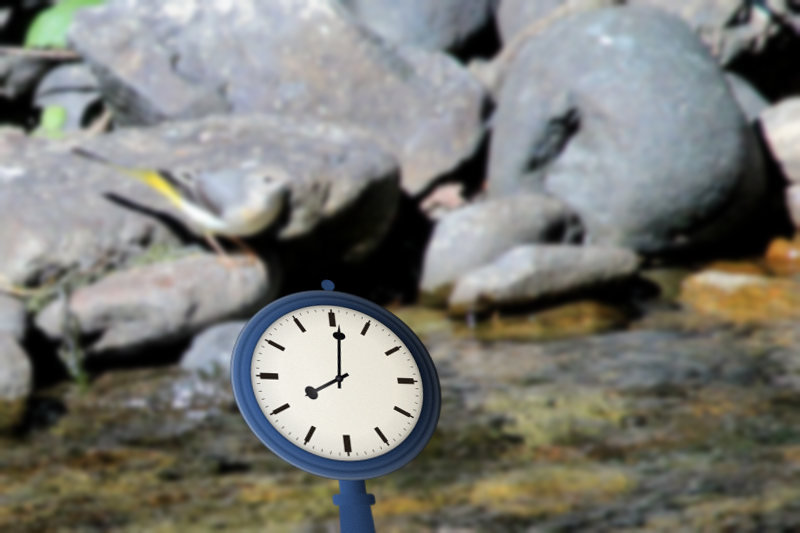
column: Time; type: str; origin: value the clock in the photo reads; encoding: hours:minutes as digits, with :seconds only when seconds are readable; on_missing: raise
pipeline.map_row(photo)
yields 8:01
